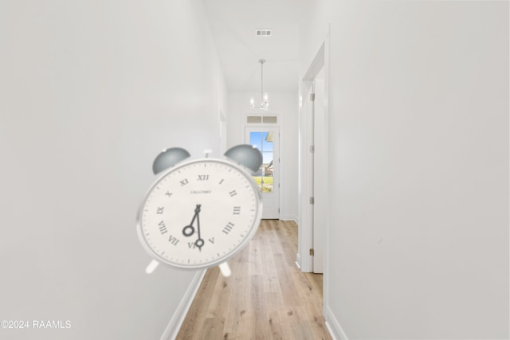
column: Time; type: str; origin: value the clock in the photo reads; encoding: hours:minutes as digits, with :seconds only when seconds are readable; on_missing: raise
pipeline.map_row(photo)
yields 6:28
